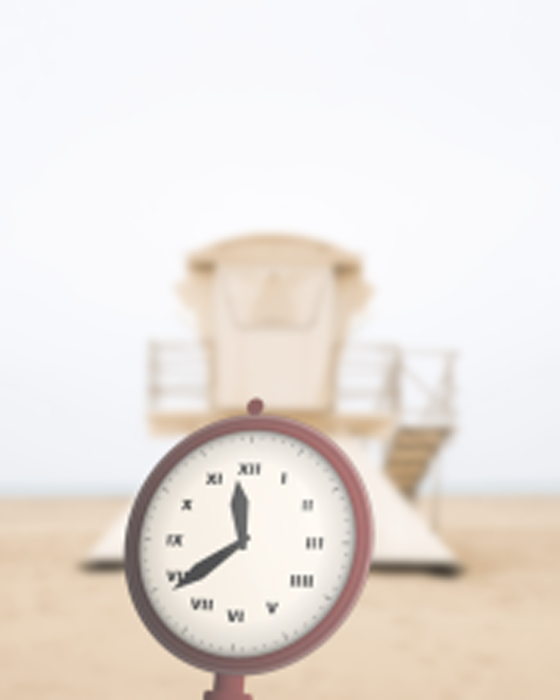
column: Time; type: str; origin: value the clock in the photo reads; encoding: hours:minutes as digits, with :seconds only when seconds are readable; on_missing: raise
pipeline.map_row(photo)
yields 11:39
